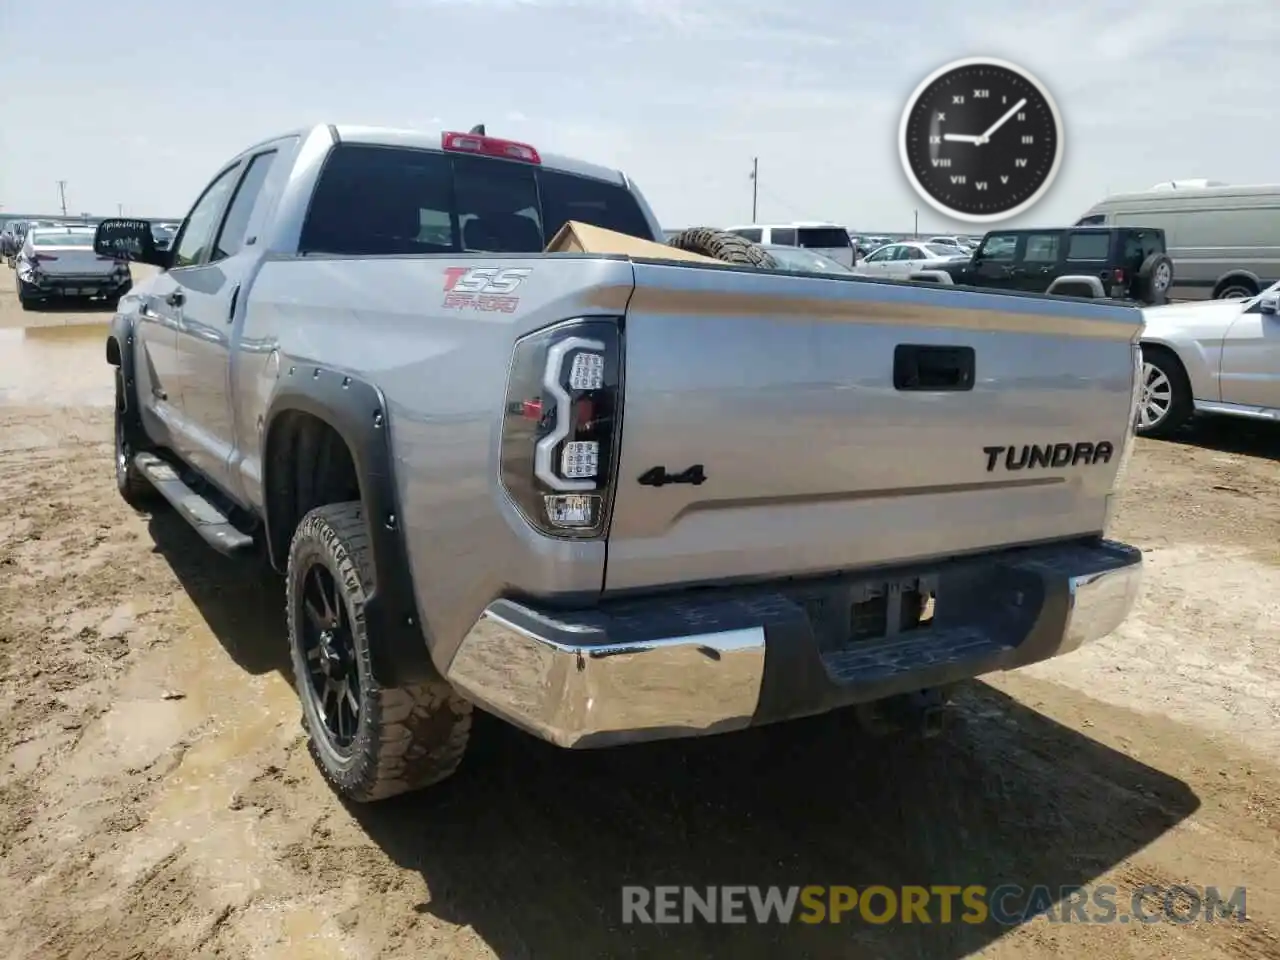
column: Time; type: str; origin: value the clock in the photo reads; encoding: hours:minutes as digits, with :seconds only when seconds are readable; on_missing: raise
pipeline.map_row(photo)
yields 9:08
